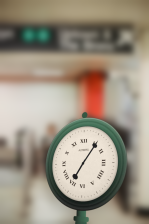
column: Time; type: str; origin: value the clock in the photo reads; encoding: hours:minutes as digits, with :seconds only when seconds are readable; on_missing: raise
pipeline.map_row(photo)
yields 7:06
